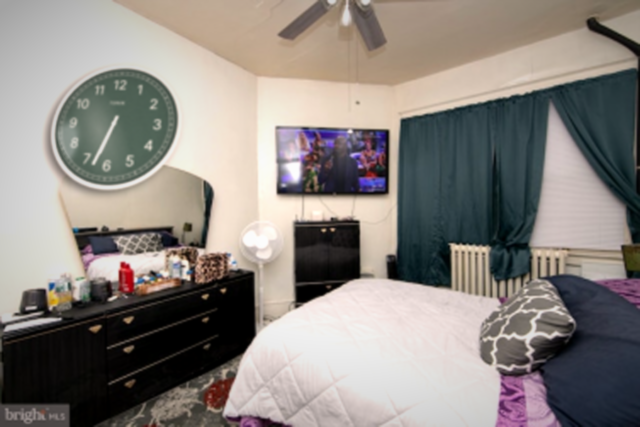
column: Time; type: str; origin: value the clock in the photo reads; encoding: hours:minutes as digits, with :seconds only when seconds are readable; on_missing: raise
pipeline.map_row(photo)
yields 6:33
